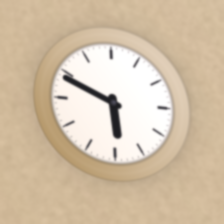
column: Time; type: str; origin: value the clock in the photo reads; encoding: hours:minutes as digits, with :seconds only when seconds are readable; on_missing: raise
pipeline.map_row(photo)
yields 5:49
